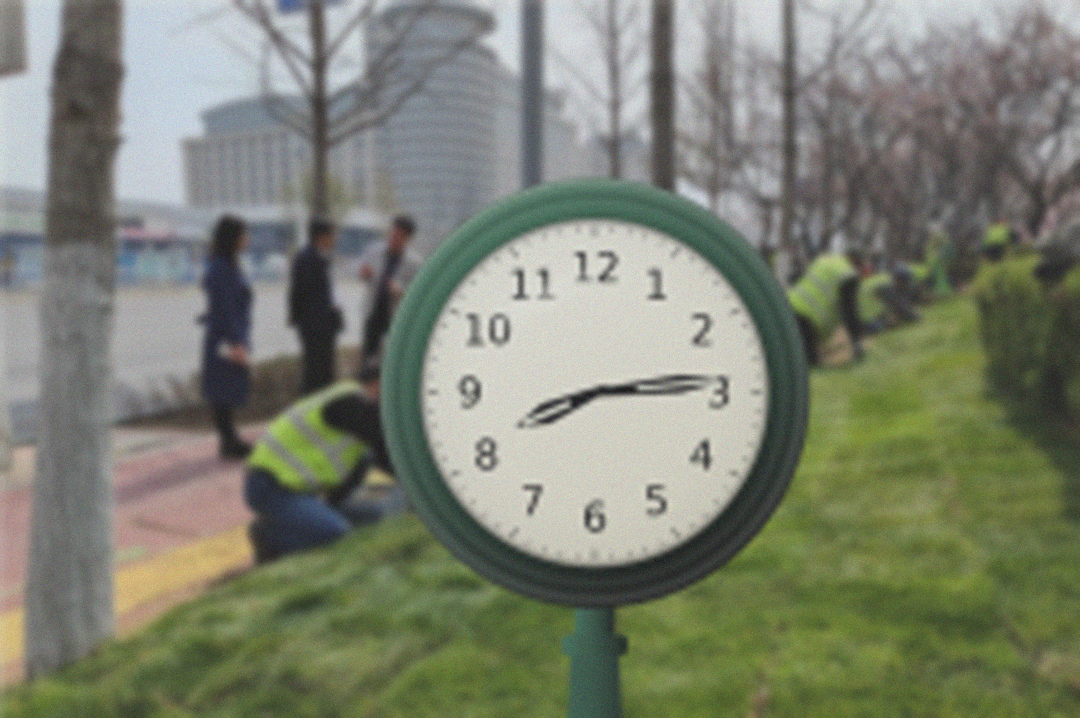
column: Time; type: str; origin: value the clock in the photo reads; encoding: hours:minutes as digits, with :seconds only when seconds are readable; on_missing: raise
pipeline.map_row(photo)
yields 8:14
